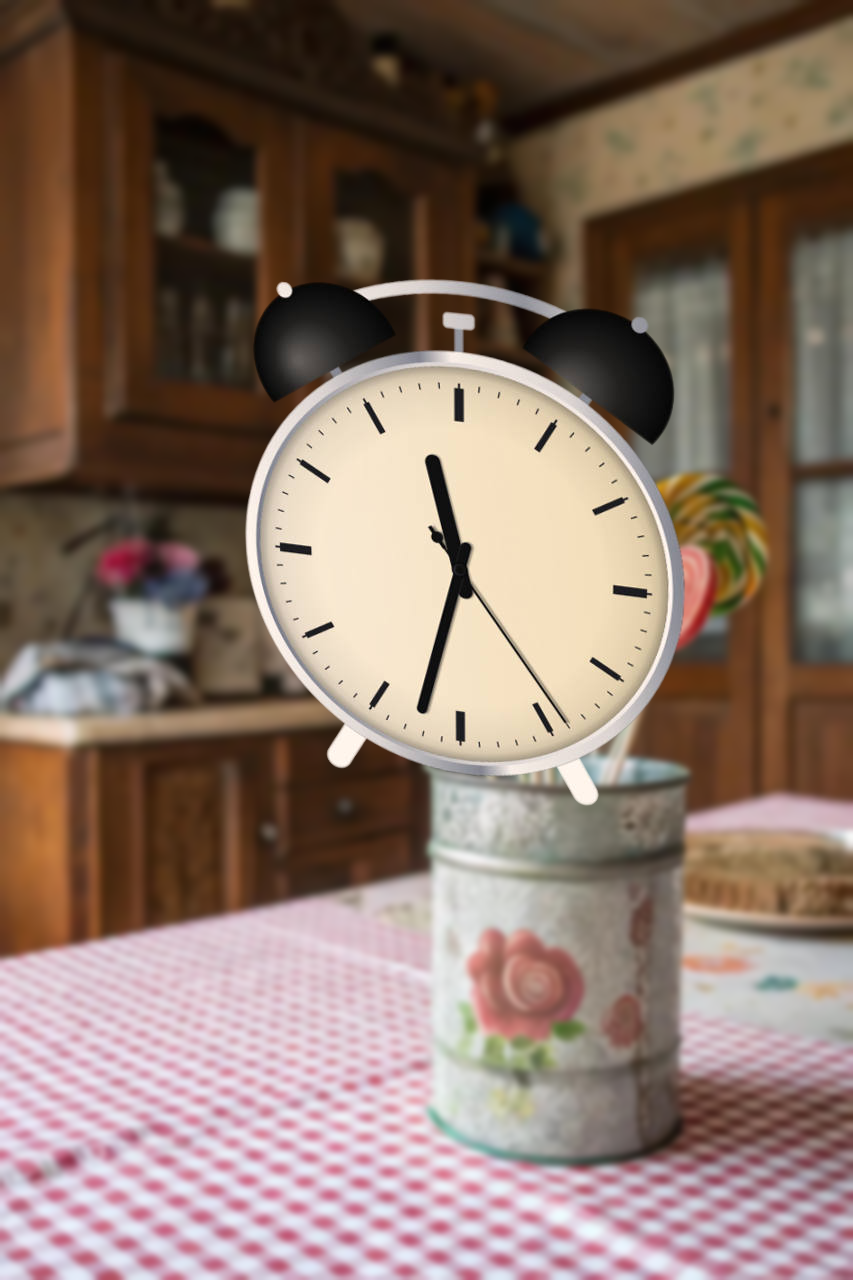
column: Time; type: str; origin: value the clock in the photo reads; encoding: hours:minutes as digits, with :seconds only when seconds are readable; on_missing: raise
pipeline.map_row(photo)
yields 11:32:24
